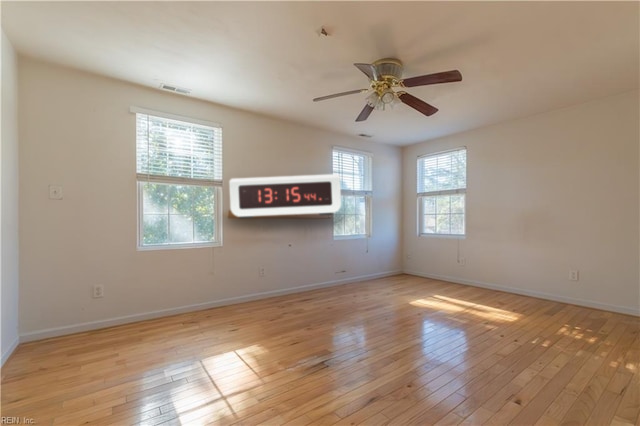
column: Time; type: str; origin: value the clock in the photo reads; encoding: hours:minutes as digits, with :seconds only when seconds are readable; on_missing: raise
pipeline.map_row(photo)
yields 13:15
